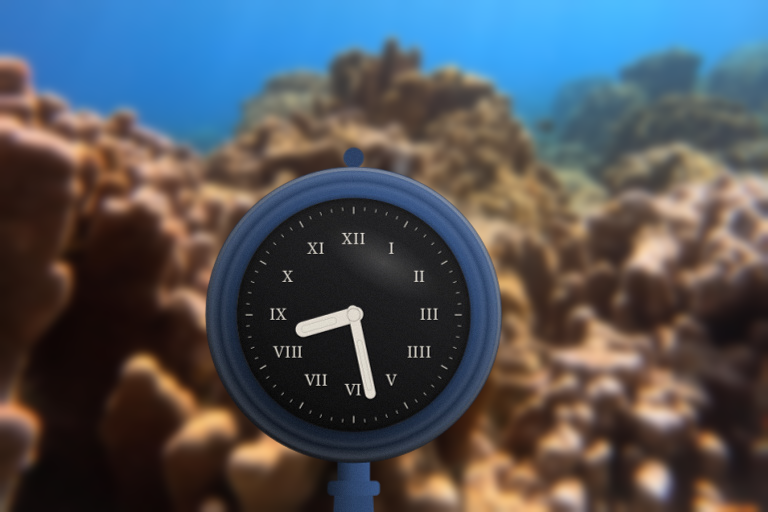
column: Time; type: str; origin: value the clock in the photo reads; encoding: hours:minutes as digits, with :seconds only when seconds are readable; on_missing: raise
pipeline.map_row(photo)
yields 8:28
